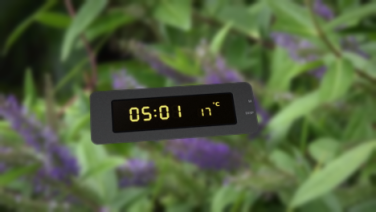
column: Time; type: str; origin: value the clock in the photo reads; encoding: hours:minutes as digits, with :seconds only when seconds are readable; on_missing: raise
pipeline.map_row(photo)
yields 5:01
